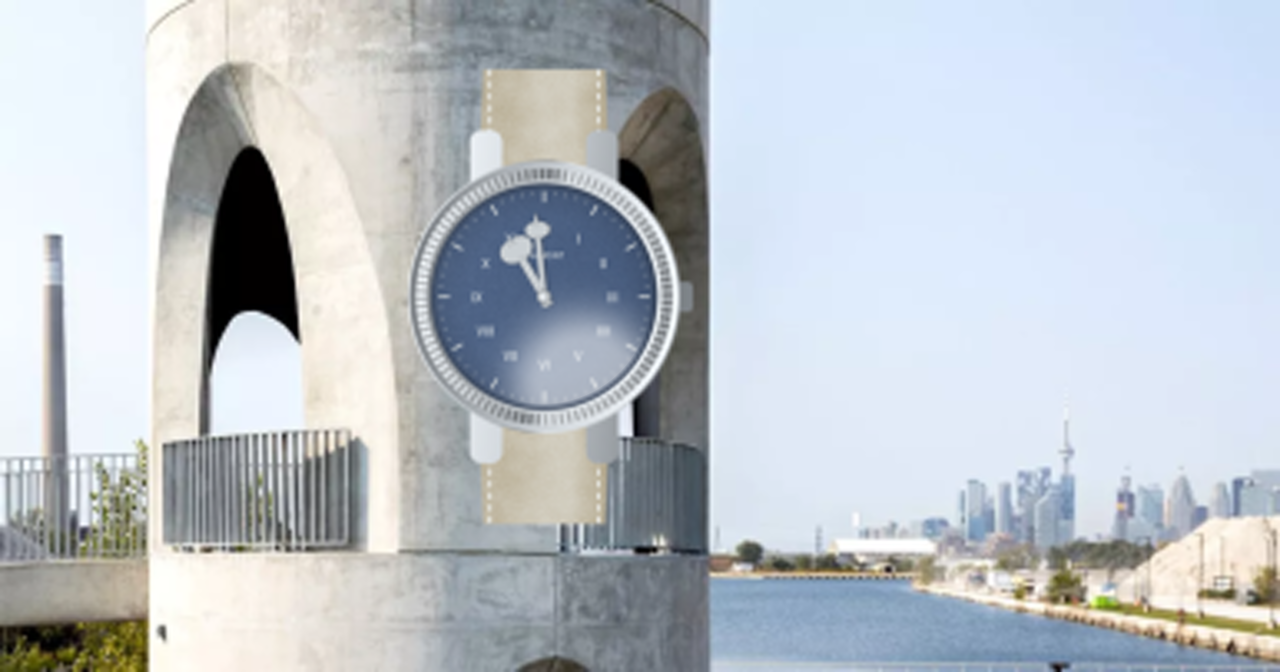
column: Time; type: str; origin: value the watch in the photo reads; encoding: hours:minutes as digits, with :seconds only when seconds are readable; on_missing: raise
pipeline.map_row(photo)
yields 10:59
